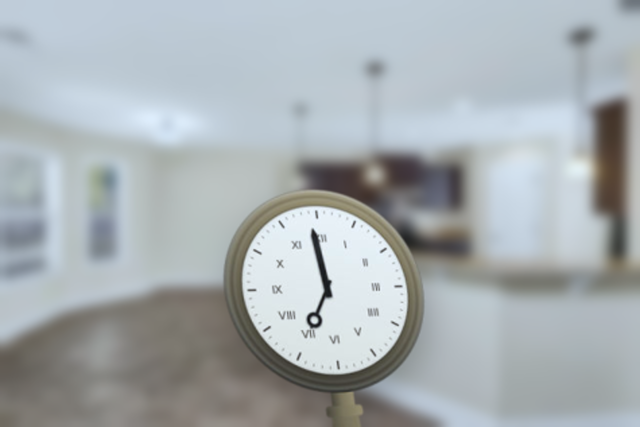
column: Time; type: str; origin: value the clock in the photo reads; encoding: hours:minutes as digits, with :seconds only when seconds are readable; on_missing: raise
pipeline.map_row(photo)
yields 6:59
